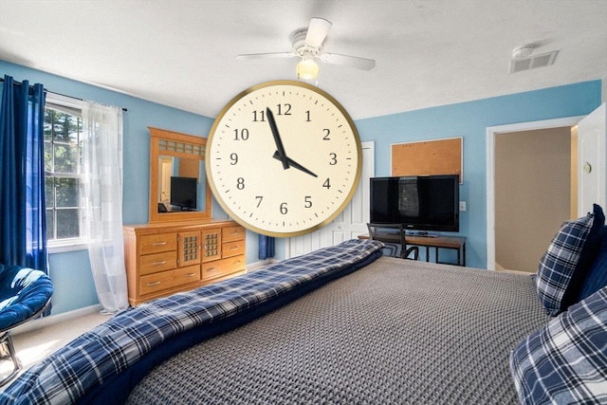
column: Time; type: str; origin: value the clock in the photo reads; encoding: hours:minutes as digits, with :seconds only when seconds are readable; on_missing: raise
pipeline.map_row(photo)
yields 3:57
